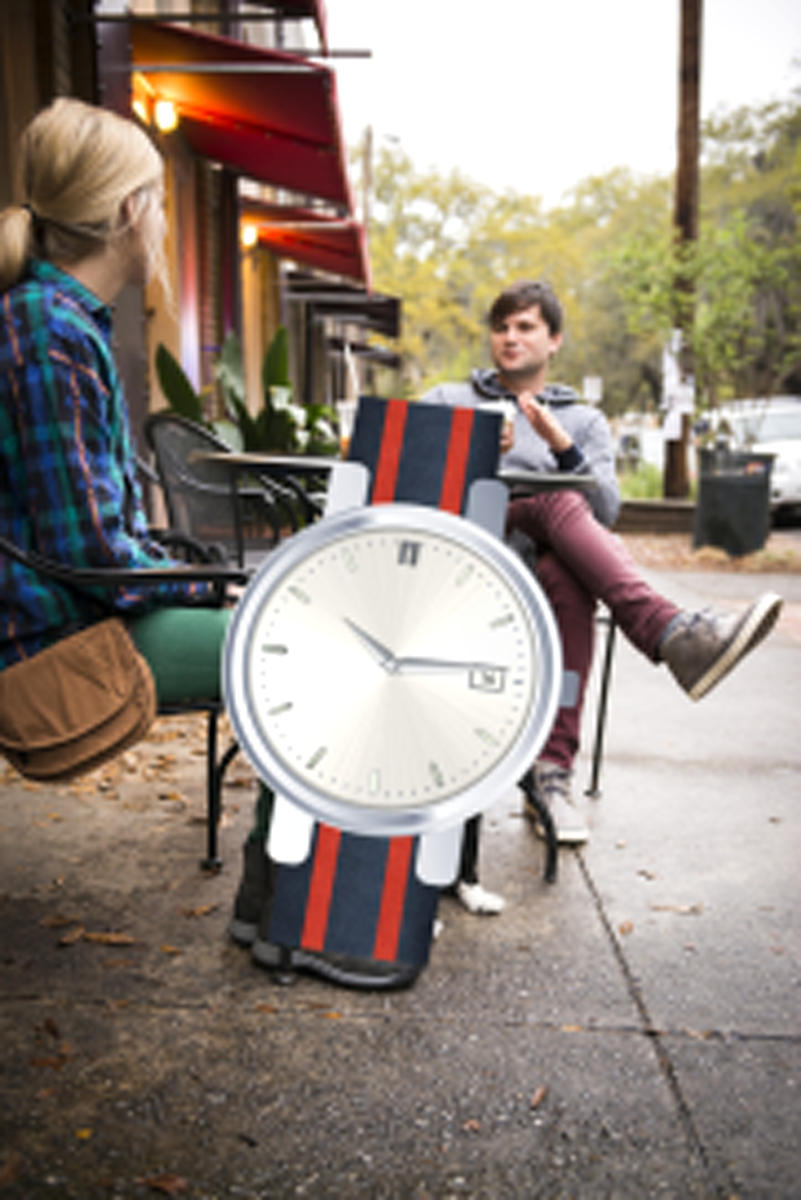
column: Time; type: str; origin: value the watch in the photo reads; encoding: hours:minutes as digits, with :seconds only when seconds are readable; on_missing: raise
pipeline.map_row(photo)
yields 10:14
